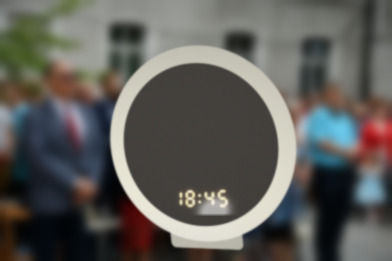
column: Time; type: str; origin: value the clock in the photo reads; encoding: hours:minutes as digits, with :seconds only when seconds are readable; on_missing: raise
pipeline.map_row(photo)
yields 18:45
